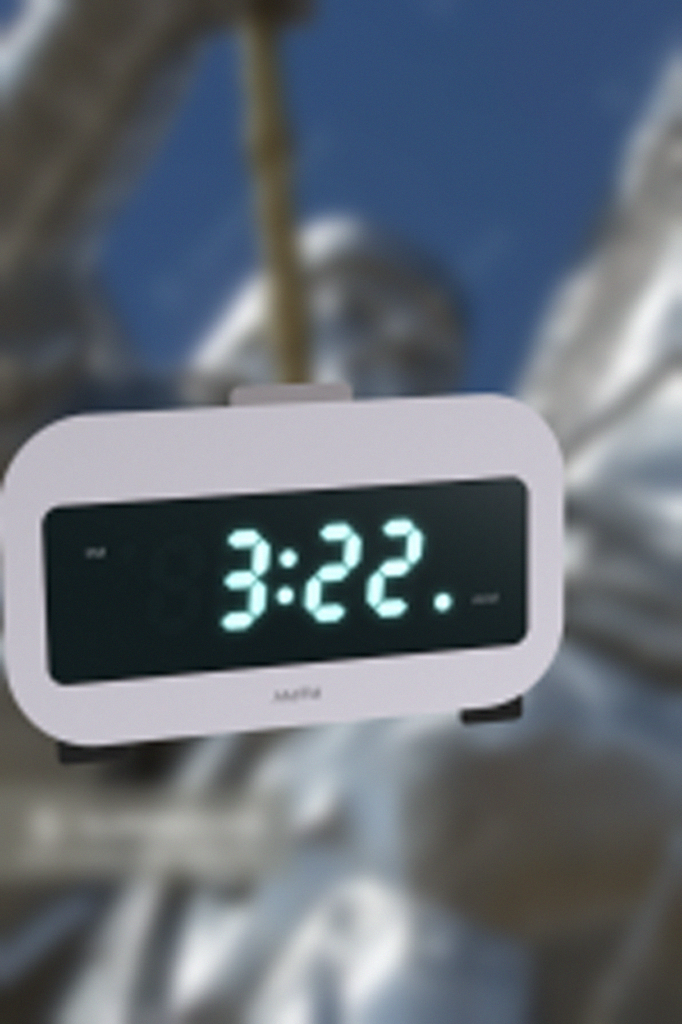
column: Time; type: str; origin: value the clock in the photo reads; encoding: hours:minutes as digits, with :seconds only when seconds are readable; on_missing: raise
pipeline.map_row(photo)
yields 3:22
